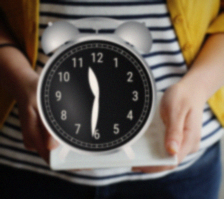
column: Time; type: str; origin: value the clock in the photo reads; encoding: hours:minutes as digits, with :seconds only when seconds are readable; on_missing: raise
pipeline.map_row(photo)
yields 11:31
